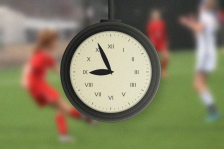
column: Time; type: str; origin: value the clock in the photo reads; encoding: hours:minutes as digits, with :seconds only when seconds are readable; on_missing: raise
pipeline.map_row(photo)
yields 8:56
